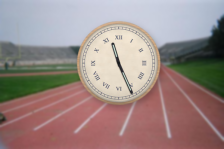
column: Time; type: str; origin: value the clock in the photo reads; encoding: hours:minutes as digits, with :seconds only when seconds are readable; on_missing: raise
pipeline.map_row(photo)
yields 11:26
